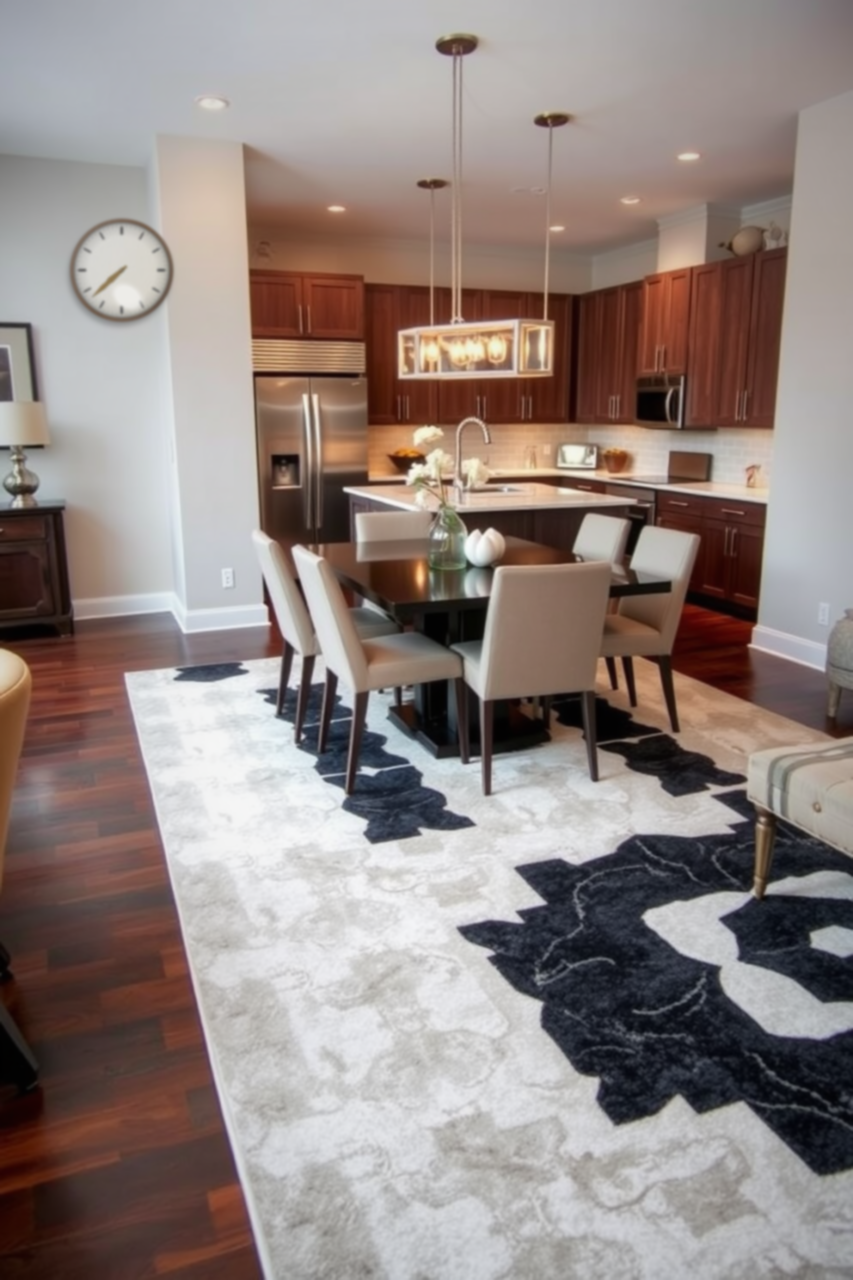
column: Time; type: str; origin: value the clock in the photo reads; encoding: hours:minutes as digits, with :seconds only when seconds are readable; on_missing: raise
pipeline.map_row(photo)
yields 7:38
